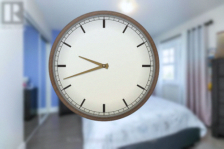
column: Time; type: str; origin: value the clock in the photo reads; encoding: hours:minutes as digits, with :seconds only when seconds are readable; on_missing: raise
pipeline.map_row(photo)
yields 9:42
